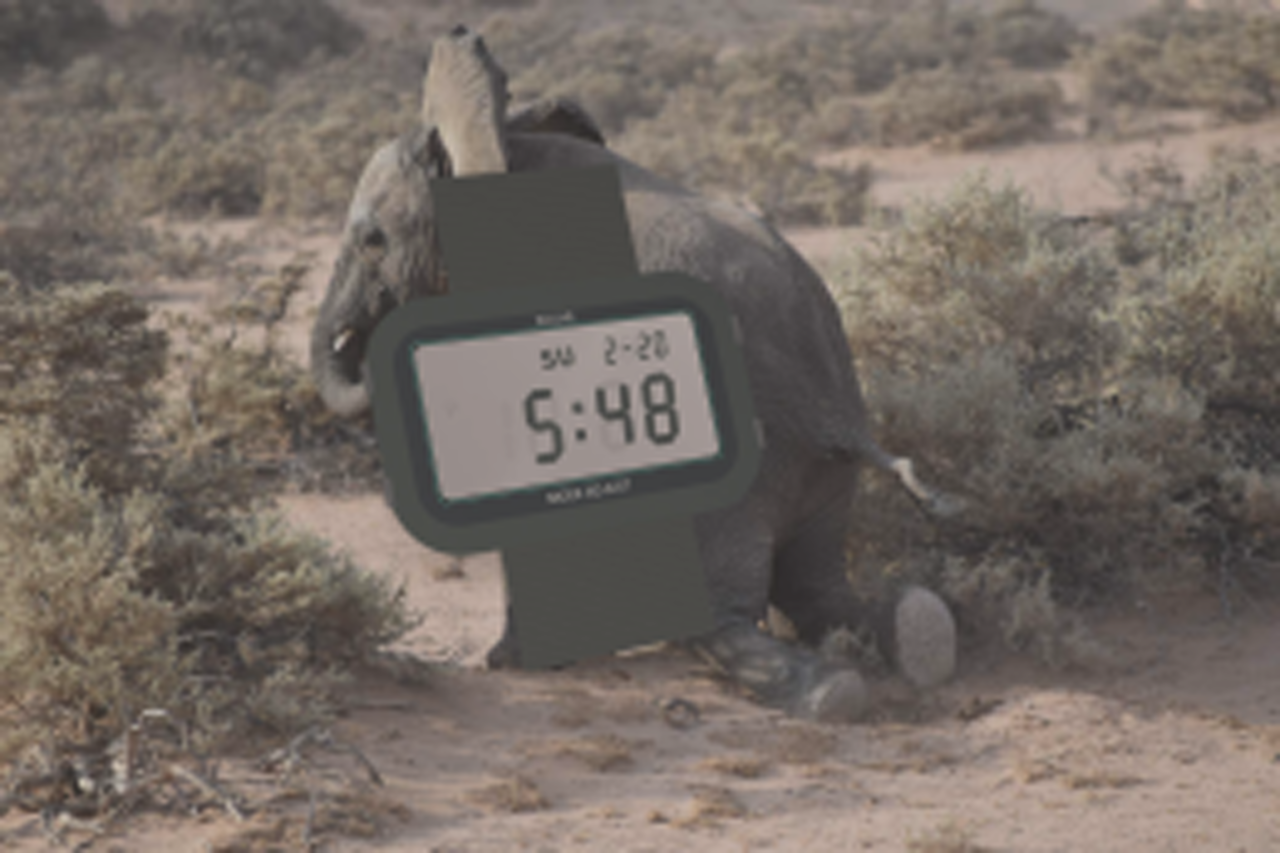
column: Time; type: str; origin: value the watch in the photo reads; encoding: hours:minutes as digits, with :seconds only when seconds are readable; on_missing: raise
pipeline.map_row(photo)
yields 5:48
